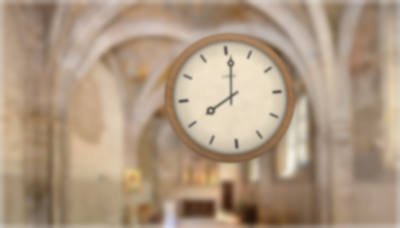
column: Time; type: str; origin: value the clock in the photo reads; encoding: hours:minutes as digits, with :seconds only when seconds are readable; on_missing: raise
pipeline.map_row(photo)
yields 8:01
